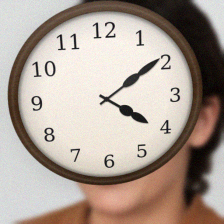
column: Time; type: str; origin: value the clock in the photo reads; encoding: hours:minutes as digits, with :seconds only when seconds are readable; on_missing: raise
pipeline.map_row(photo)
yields 4:09
